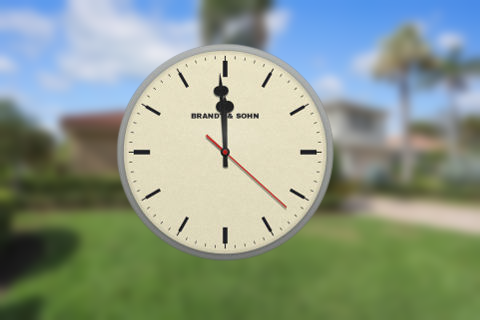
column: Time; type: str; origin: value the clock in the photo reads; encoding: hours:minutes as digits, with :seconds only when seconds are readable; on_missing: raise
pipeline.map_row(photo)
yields 11:59:22
